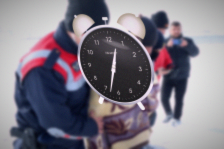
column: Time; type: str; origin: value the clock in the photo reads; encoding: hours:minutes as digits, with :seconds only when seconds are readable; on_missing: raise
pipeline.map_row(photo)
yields 12:33
